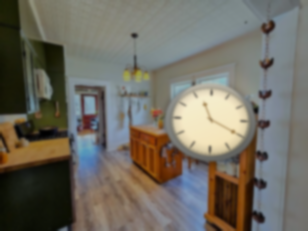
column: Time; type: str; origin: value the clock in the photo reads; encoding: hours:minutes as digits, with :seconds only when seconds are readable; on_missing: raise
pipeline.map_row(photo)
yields 11:20
